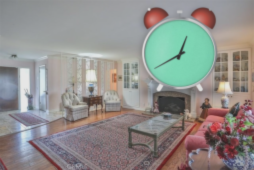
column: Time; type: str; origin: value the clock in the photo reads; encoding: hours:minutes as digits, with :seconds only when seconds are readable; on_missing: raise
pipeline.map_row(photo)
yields 12:40
